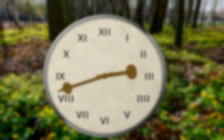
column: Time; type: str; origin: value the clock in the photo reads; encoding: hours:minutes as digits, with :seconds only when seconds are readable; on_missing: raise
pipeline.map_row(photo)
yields 2:42
